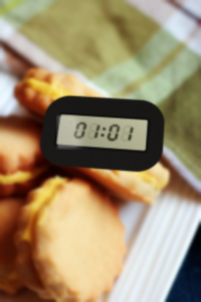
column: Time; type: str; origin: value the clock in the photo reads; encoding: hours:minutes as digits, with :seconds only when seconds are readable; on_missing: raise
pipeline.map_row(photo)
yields 1:01
